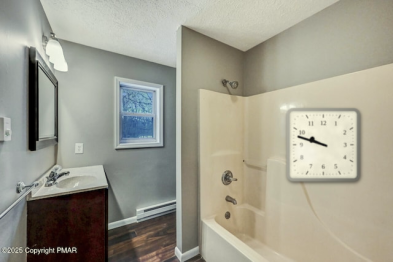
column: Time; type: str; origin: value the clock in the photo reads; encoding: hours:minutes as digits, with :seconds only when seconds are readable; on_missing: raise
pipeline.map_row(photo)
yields 9:48
